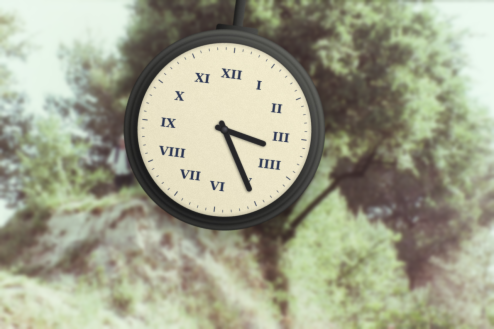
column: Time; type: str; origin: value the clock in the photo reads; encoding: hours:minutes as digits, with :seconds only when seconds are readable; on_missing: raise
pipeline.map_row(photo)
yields 3:25
